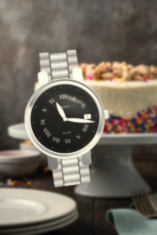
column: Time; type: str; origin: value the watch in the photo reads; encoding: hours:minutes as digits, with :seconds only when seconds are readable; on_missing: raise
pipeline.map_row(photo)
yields 11:17
